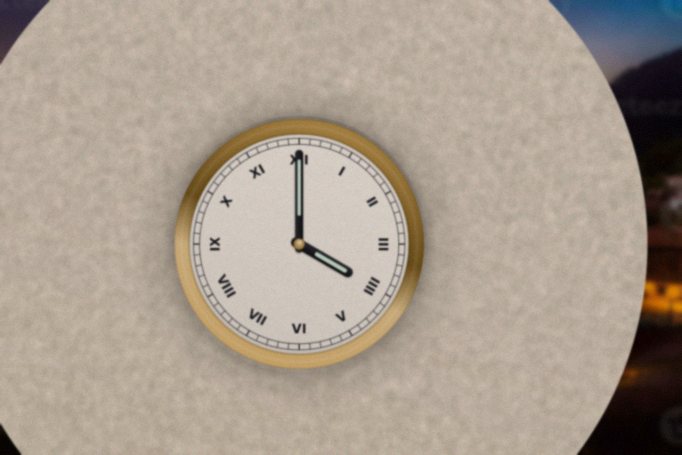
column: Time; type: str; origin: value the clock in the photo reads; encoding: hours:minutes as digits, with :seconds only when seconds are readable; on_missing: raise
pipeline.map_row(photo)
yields 4:00
